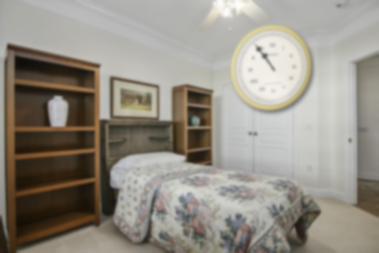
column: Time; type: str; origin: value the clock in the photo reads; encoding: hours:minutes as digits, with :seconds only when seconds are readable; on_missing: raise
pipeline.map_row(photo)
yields 10:54
